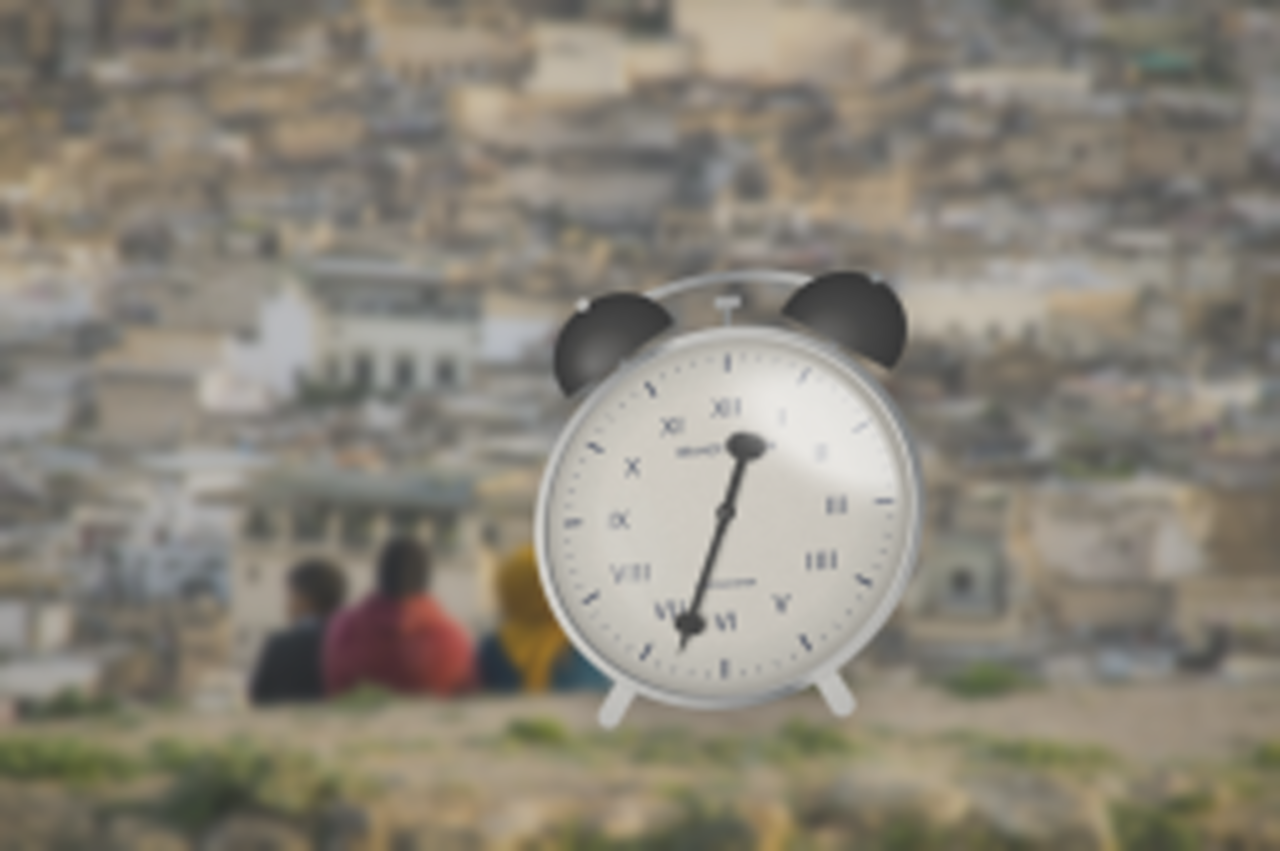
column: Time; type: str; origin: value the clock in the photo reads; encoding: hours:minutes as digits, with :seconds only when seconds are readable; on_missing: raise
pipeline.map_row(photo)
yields 12:33
